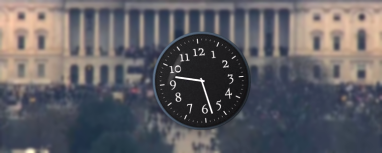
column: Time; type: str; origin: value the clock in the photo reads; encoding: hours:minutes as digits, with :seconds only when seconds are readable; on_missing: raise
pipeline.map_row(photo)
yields 9:28
